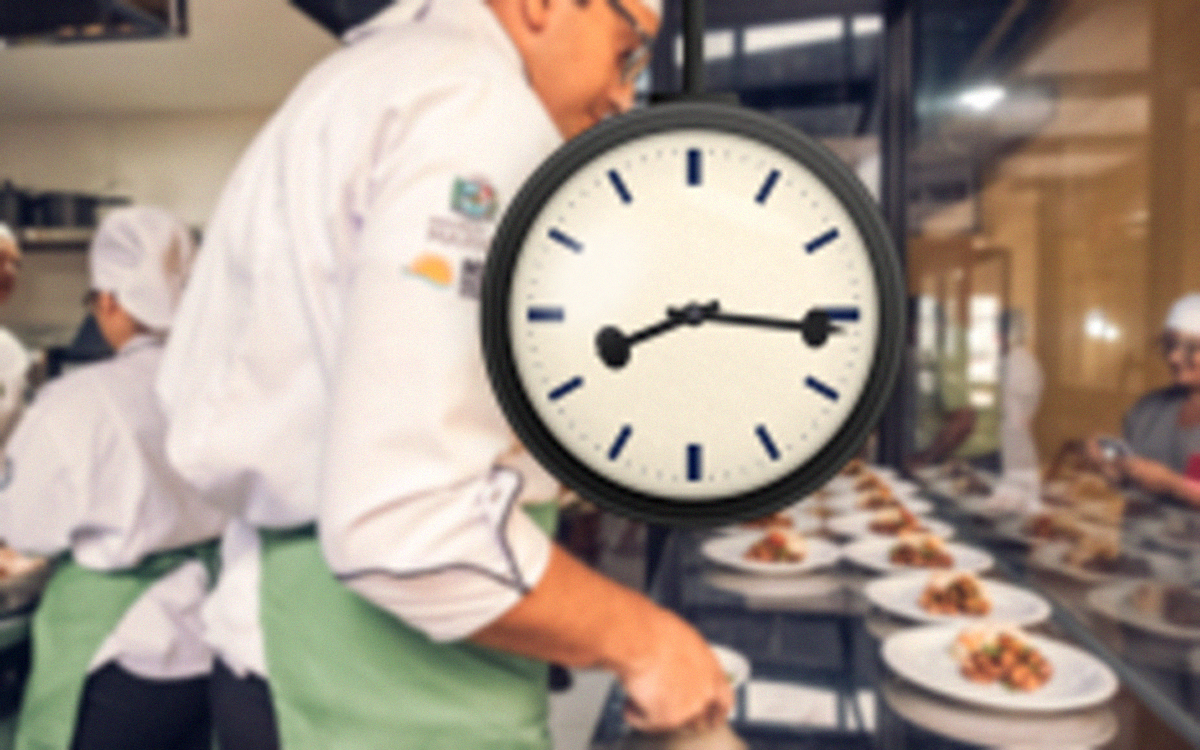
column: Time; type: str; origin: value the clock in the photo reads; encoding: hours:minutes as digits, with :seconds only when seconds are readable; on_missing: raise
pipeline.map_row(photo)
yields 8:16
